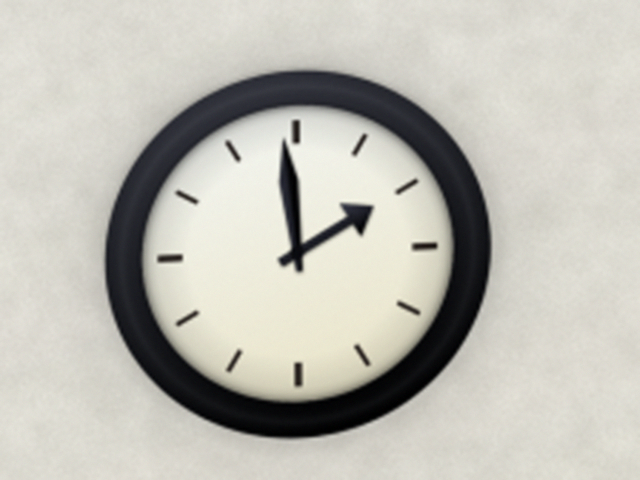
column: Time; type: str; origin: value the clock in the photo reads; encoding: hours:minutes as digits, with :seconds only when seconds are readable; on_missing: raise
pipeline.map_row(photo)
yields 1:59
